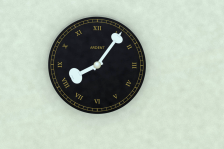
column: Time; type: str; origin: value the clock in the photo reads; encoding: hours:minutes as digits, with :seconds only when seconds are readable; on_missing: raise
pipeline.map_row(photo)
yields 8:06
